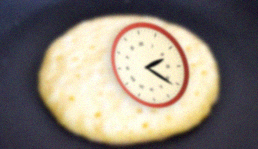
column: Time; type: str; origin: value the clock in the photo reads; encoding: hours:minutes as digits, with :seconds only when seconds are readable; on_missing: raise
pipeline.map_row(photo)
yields 2:21
